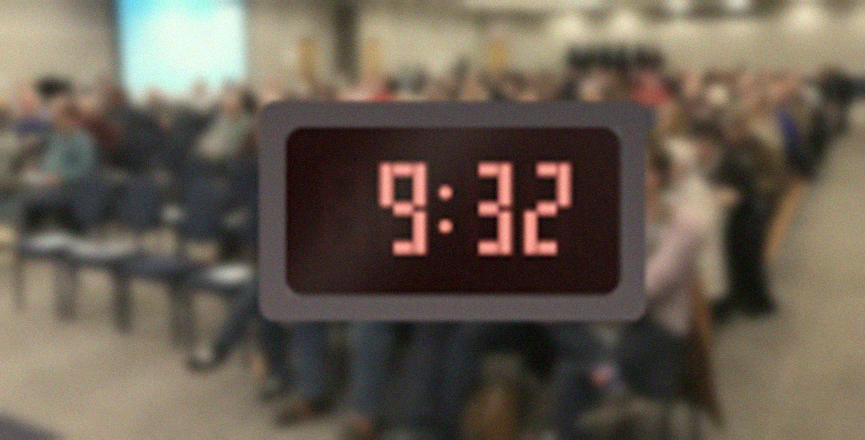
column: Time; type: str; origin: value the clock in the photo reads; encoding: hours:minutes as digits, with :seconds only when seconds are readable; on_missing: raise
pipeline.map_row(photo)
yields 9:32
